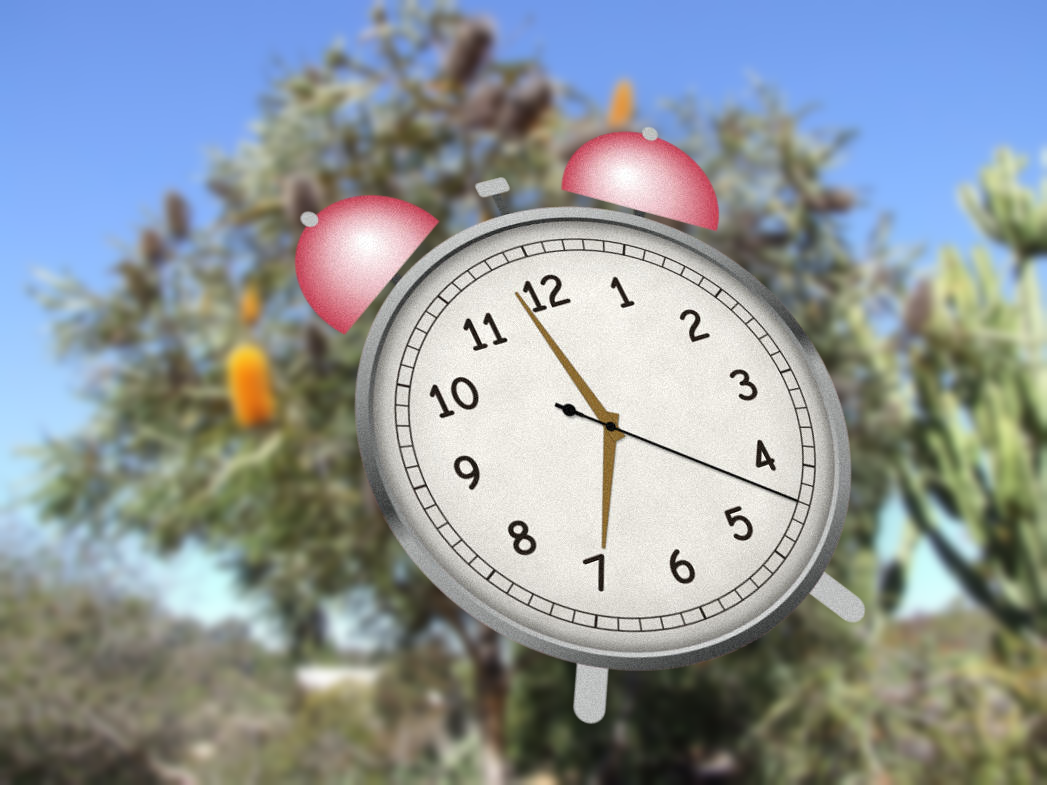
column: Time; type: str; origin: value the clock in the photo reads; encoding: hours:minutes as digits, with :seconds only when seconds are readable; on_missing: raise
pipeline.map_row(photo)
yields 6:58:22
